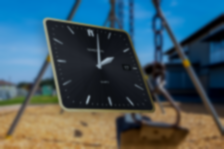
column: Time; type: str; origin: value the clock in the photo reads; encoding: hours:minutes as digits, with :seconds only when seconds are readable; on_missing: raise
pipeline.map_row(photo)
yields 2:02
